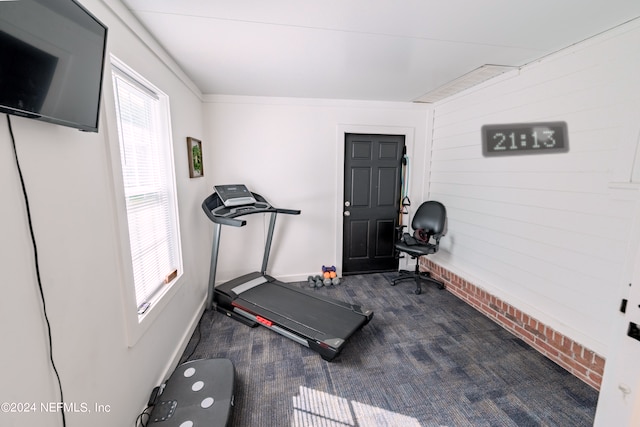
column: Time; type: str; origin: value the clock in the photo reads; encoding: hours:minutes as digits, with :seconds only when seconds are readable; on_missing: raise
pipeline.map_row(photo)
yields 21:13
